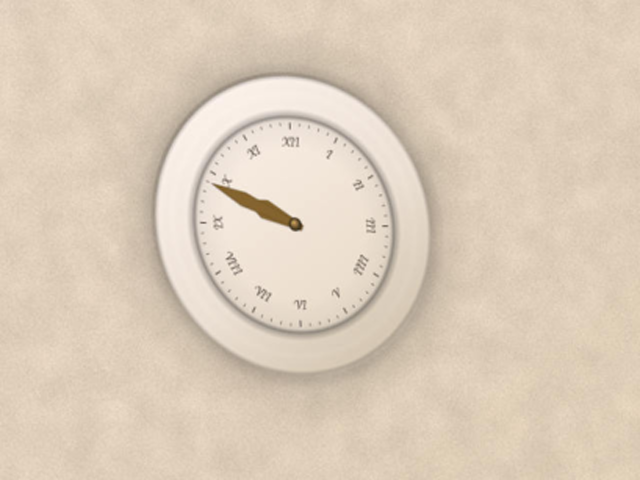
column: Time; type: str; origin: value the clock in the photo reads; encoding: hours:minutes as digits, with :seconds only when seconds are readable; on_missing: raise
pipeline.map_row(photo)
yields 9:49
